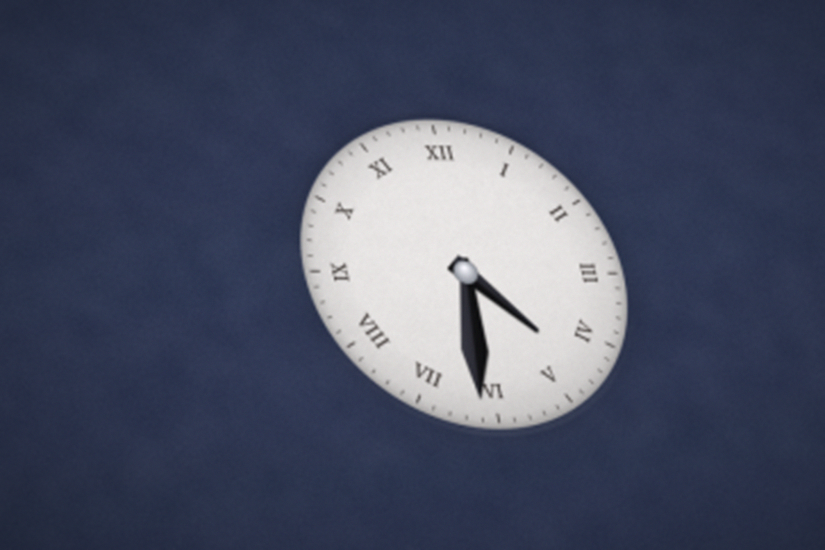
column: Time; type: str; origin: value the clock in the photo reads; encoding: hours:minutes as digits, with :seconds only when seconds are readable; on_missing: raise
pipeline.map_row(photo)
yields 4:31
